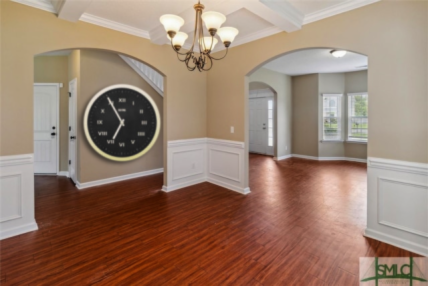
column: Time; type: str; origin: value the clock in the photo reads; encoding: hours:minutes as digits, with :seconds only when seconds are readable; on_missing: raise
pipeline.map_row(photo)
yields 6:55
